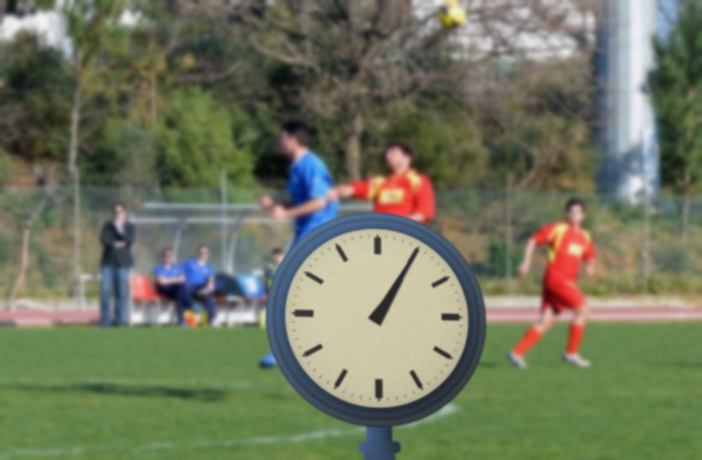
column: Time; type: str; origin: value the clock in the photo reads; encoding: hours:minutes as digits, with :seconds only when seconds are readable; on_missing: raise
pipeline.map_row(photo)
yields 1:05
